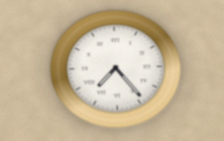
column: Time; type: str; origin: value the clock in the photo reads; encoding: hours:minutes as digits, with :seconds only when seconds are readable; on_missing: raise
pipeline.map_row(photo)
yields 7:24
